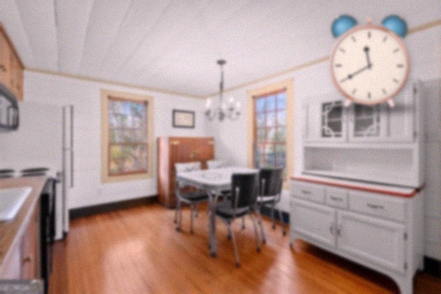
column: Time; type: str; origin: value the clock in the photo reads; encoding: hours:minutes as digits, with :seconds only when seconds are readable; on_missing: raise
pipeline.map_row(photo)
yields 11:40
